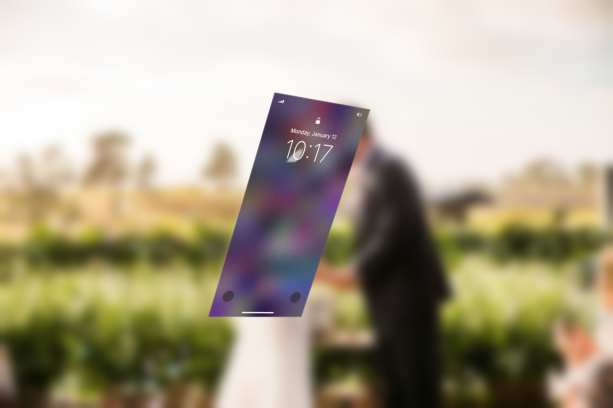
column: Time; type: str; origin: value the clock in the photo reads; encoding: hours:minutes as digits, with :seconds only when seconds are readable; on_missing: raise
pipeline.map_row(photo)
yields 10:17
